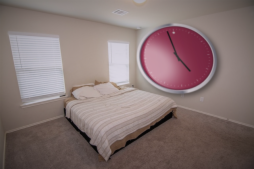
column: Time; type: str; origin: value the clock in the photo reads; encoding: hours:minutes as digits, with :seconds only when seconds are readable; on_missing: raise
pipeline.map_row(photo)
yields 4:58
